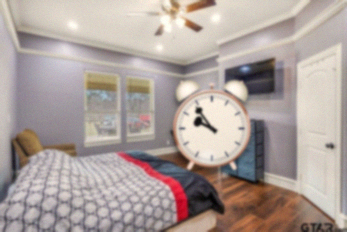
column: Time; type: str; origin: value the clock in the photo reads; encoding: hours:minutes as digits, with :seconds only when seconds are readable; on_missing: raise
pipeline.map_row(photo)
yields 9:54
